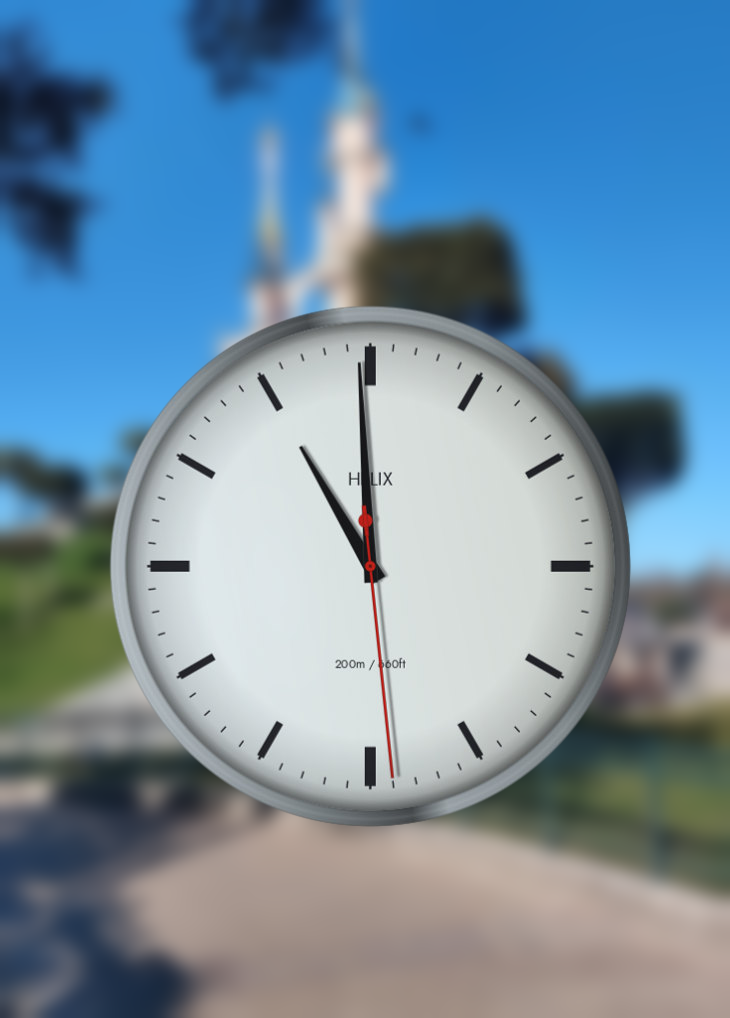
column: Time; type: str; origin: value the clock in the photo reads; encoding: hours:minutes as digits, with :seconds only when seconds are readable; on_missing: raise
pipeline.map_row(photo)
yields 10:59:29
